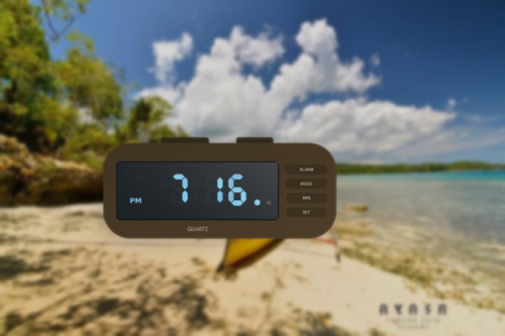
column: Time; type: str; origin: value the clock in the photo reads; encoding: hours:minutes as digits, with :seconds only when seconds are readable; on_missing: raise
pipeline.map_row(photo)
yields 7:16
